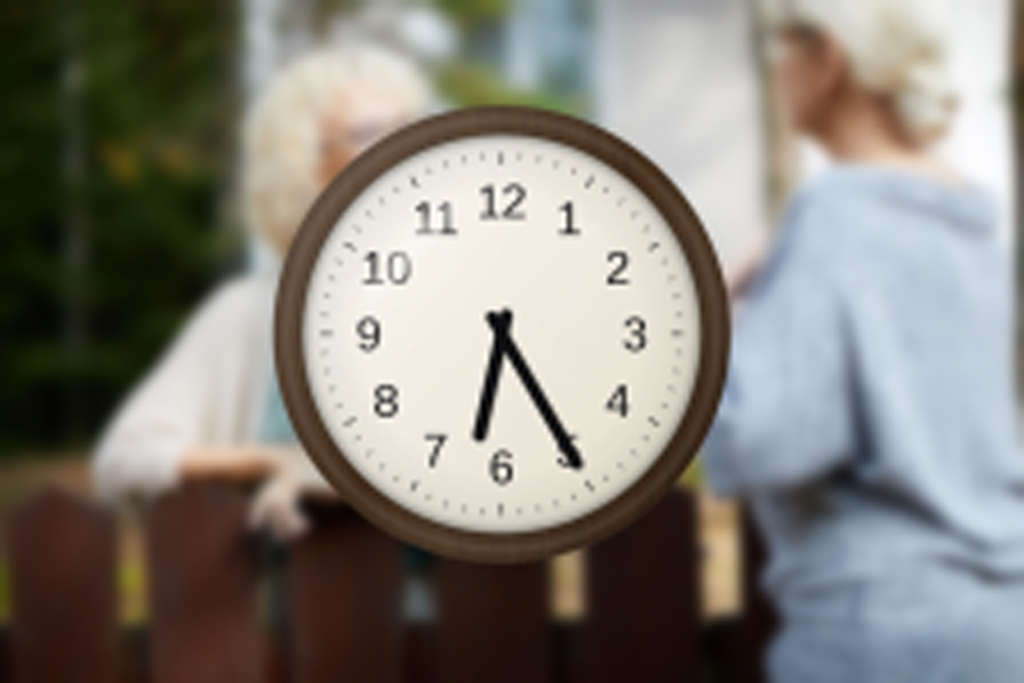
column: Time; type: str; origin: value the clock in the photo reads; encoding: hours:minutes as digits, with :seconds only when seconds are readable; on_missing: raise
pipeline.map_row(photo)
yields 6:25
